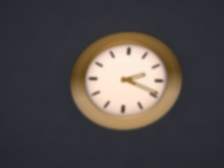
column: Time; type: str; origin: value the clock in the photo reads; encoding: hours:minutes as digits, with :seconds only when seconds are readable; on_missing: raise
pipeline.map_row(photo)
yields 2:19
